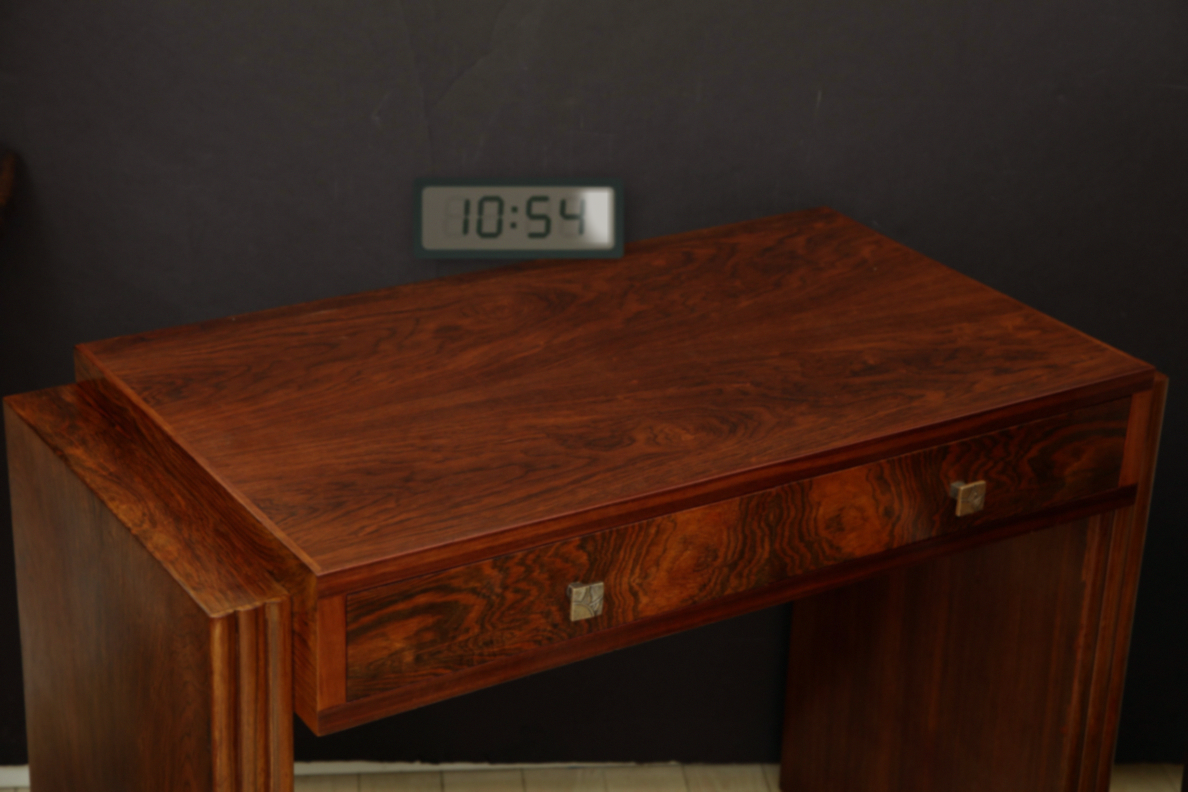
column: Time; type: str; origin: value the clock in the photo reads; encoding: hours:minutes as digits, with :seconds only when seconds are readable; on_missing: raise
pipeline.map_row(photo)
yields 10:54
